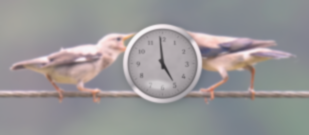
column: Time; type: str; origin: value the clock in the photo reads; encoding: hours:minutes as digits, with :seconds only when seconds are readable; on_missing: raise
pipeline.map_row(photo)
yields 4:59
